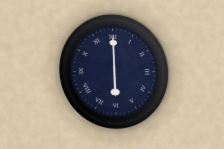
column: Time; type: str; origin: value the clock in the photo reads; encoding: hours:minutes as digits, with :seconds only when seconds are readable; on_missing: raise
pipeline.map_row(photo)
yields 6:00
